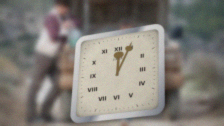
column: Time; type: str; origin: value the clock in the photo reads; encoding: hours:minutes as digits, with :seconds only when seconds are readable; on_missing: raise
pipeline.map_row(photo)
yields 12:04
